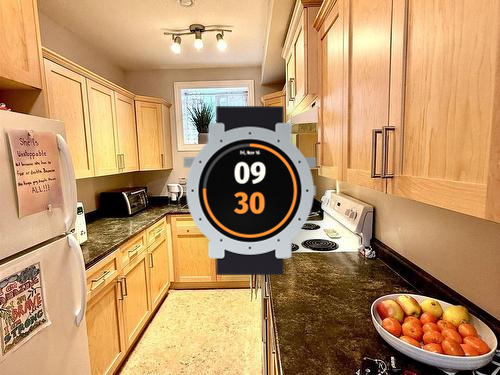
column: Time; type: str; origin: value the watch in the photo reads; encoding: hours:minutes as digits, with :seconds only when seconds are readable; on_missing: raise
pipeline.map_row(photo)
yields 9:30
